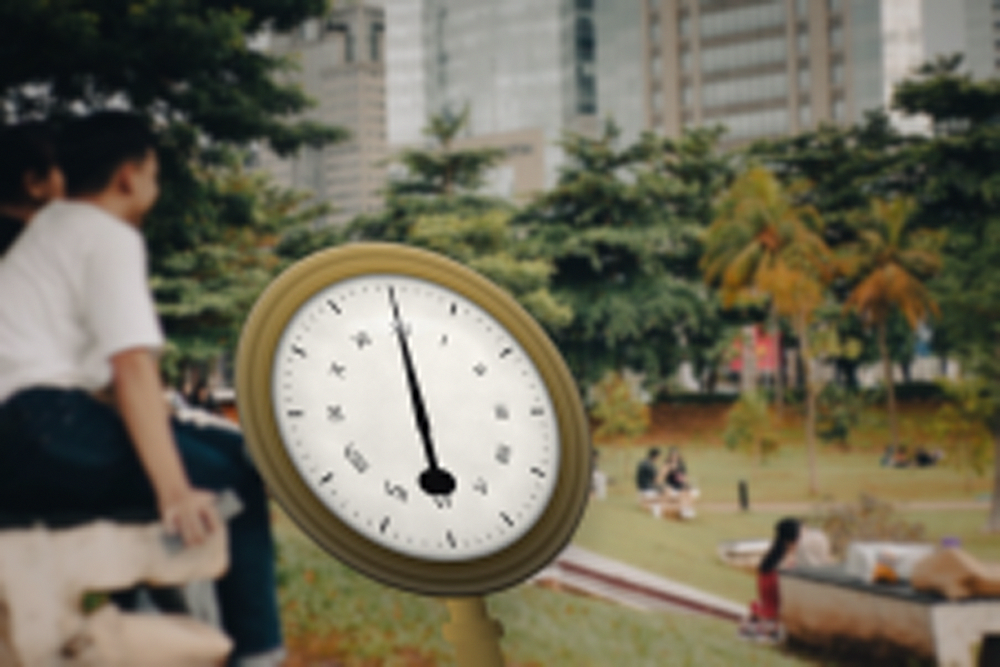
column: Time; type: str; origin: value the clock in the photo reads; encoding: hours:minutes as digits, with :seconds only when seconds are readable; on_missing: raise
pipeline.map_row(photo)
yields 6:00
